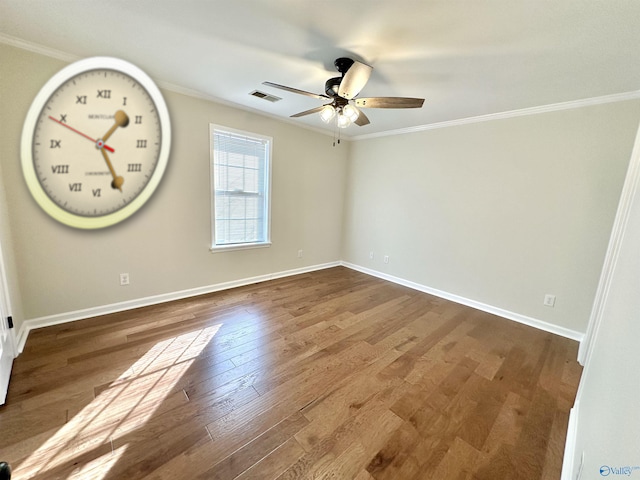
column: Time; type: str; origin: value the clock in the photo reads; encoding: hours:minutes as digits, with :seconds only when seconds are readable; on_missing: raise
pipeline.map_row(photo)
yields 1:24:49
